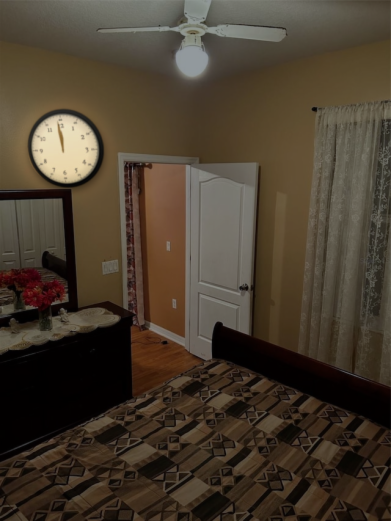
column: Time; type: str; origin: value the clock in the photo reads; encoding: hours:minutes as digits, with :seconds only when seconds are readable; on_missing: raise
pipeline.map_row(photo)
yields 11:59
